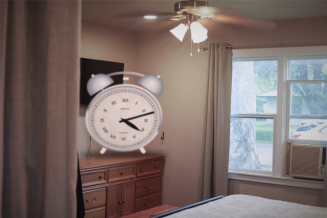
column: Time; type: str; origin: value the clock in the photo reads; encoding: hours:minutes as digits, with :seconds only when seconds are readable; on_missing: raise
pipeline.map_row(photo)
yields 4:12
